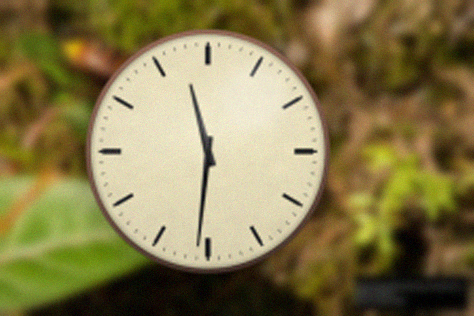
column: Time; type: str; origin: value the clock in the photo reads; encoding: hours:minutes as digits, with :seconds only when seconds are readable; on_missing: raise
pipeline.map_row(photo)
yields 11:31
